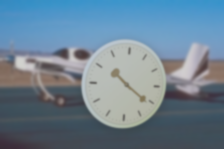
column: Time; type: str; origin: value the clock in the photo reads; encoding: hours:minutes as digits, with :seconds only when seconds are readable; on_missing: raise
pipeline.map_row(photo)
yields 10:21
